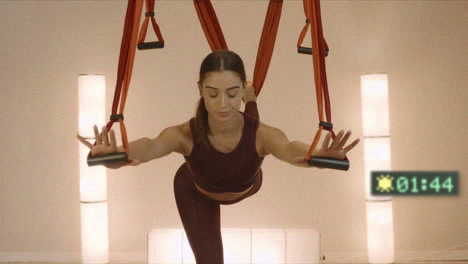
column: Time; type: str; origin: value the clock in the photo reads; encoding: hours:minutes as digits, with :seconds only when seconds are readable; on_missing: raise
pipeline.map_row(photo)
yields 1:44
